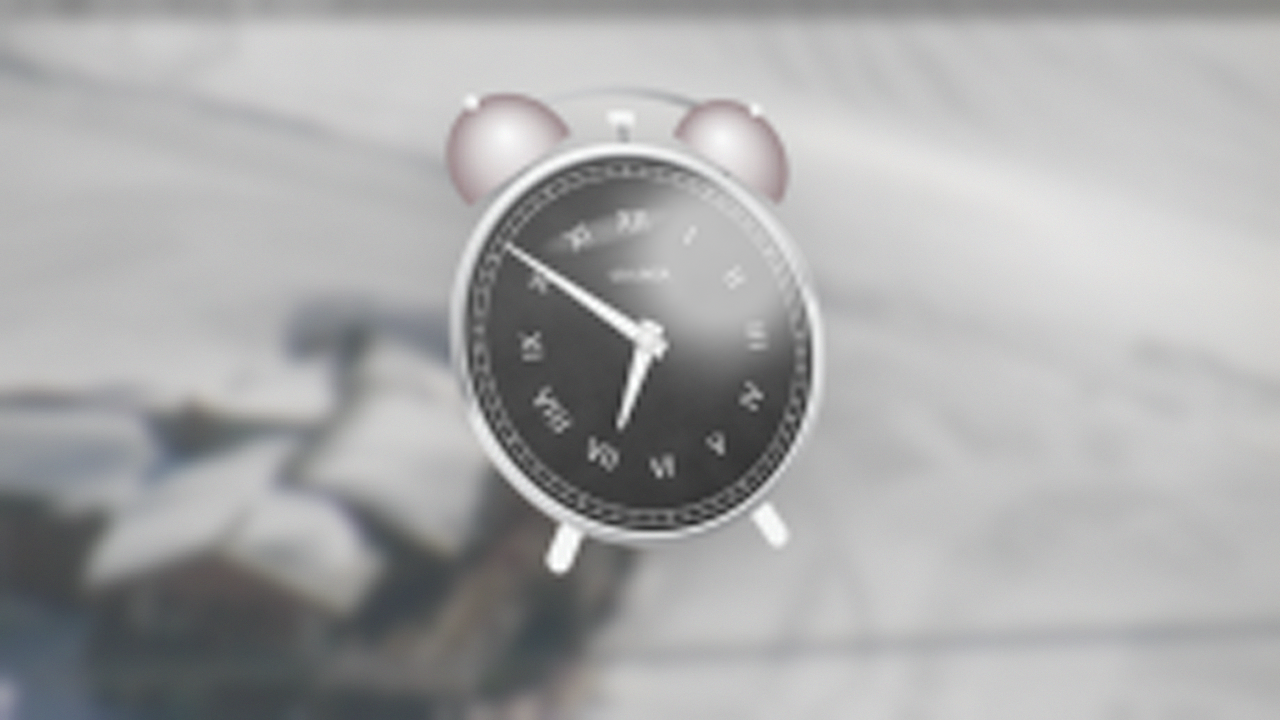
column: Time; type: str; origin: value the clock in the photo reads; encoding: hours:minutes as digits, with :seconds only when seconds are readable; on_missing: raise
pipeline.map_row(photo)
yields 6:51
